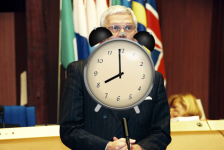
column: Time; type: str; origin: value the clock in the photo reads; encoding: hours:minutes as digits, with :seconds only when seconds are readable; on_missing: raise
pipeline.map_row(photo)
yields 7:59
